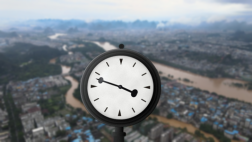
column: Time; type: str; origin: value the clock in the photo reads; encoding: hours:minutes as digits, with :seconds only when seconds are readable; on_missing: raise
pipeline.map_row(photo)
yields 3:48
